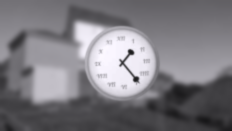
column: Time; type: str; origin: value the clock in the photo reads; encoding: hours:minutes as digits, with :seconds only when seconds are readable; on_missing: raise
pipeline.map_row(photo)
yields 1:24
